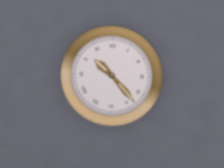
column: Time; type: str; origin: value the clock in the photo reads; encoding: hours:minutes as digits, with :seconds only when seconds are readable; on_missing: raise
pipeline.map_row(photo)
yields 10:23
